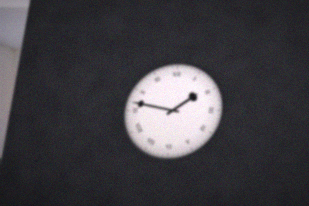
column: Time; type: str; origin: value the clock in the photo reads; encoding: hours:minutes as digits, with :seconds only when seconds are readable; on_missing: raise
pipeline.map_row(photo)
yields 1:47
